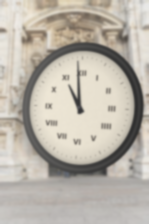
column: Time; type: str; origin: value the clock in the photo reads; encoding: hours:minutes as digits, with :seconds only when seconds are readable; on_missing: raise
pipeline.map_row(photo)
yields 10:59
